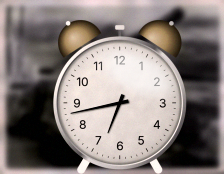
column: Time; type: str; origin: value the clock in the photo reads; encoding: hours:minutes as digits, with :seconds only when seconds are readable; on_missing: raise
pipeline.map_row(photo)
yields 6:43
